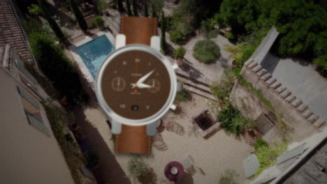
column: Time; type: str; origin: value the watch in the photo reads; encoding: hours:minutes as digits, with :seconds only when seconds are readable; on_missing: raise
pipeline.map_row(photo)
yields 3:08
